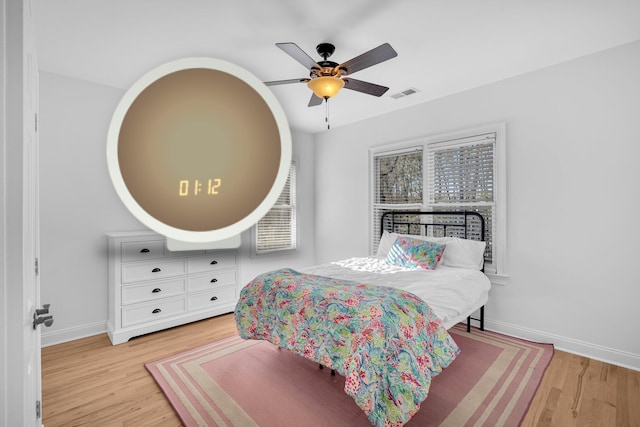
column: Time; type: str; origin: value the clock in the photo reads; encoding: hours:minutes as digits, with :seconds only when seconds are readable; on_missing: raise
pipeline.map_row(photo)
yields 1:12
